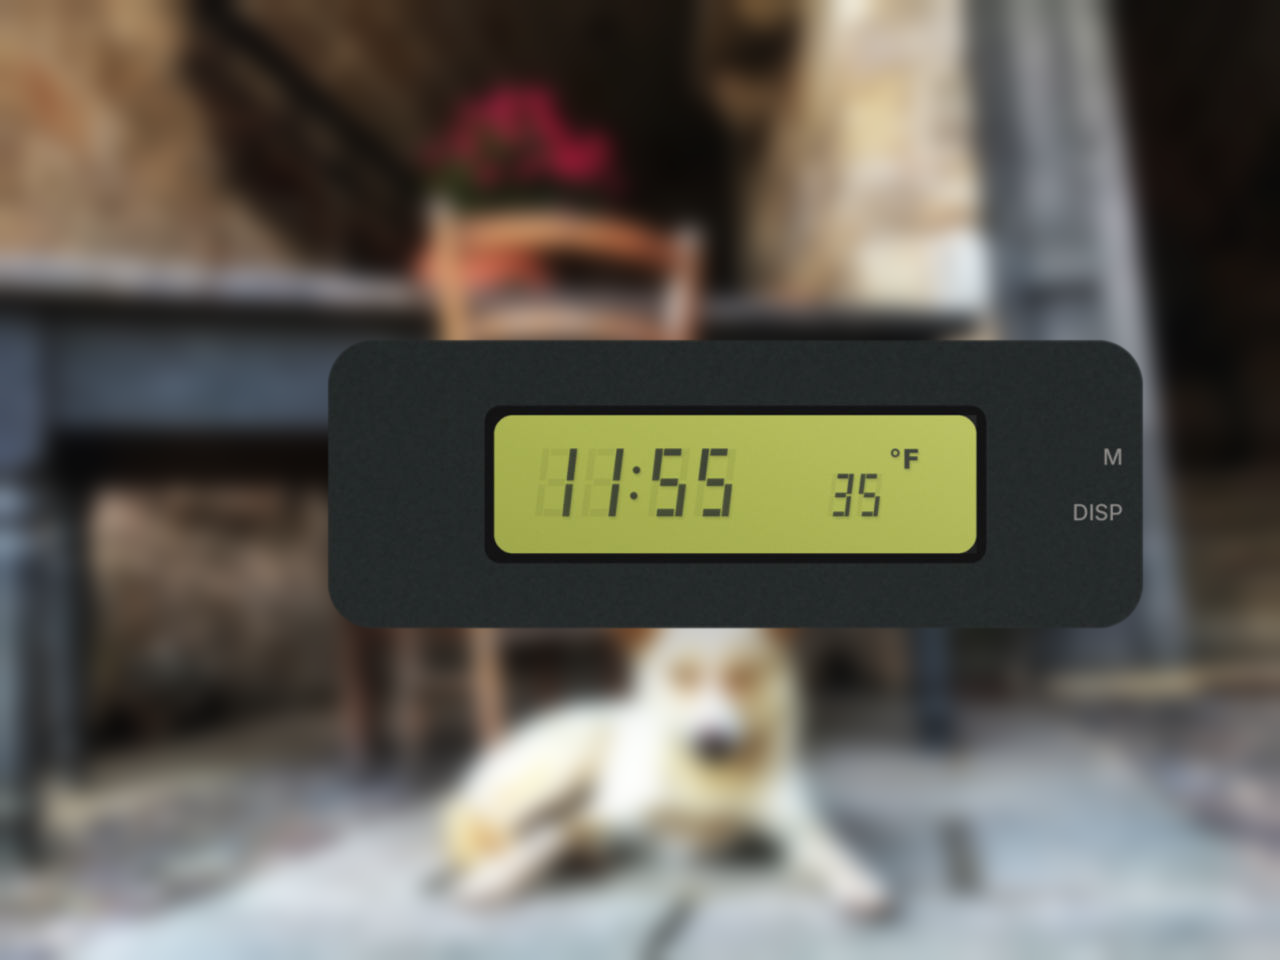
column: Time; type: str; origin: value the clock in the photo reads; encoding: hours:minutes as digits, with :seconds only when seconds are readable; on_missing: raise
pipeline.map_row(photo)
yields 11:55
